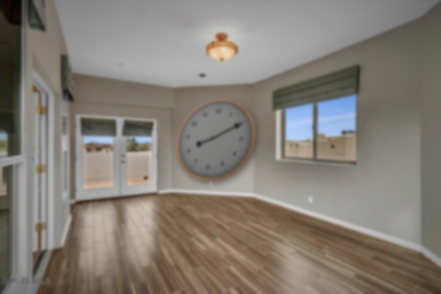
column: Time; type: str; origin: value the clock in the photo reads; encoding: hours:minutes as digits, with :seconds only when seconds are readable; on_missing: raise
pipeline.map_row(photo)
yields 8:10
